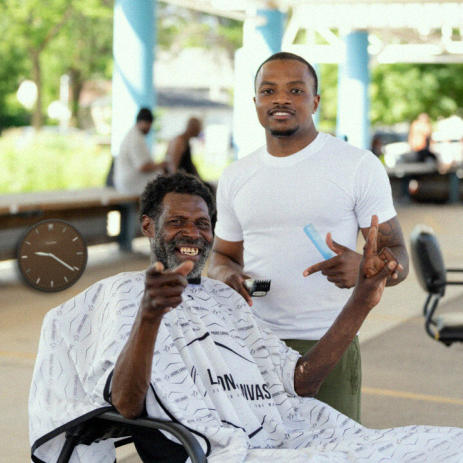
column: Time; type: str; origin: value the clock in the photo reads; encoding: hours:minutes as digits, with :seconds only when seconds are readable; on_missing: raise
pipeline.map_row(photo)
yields 9:21
